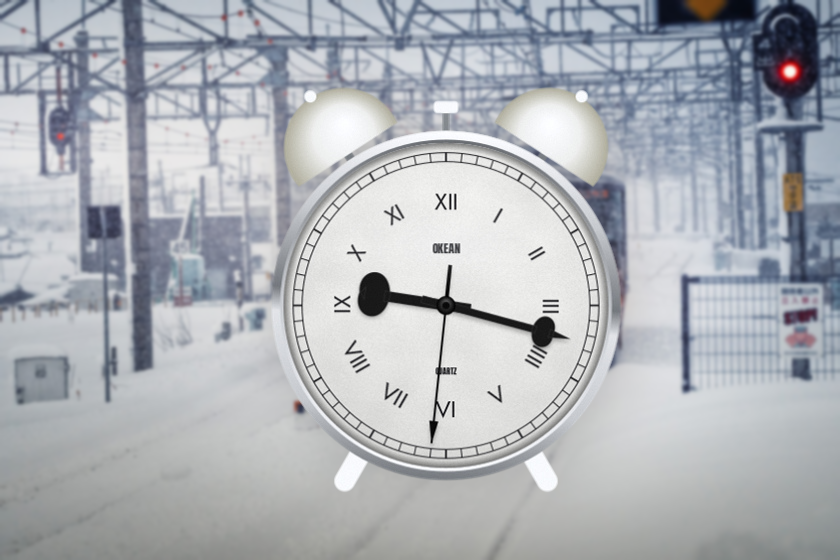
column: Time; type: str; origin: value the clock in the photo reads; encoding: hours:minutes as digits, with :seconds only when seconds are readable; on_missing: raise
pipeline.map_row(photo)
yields 9:17:31
